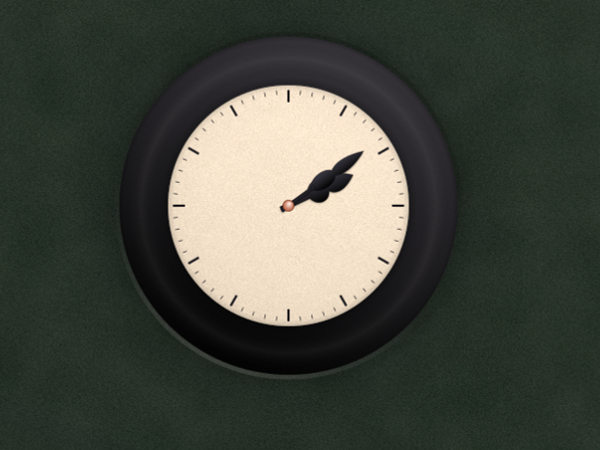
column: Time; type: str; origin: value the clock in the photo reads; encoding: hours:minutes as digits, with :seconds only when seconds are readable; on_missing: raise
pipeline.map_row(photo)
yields 2:09
